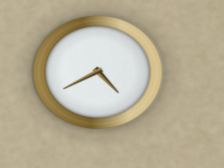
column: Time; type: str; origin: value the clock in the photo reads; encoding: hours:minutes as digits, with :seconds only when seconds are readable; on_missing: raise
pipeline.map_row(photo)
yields 4:40
